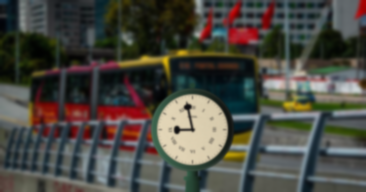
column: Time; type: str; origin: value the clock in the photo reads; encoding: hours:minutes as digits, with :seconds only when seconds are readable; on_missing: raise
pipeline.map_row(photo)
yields 8:58
